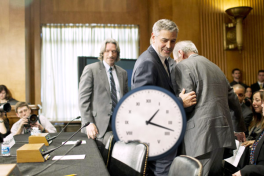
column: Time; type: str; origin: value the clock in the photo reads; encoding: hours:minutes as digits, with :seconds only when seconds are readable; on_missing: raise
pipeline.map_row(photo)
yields 1:18
